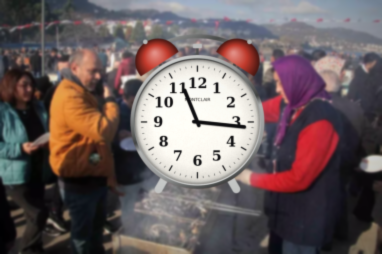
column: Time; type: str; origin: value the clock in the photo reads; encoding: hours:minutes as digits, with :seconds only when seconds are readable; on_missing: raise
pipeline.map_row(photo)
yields 11:16
